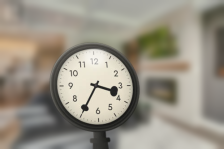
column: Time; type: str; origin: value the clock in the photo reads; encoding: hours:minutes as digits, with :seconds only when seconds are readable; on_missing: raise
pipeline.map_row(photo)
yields 3:35
